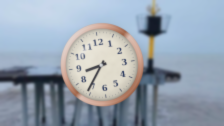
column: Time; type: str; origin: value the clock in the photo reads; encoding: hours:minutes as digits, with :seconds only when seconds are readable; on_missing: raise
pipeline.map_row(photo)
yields 8:36
